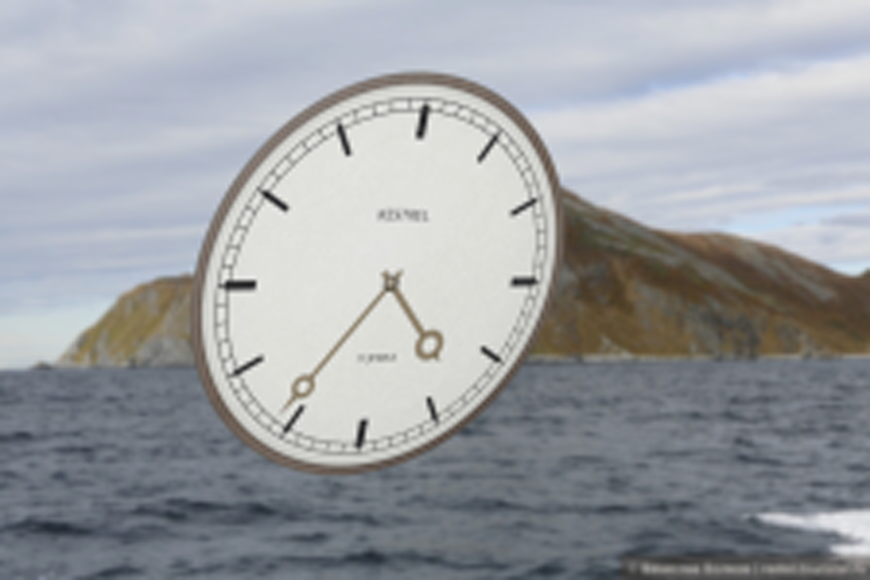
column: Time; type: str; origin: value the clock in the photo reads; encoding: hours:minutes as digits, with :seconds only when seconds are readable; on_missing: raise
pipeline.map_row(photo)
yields 4:36
